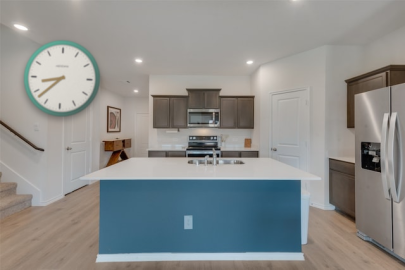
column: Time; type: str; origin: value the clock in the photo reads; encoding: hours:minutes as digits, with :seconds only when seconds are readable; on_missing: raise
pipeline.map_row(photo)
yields 8:38
